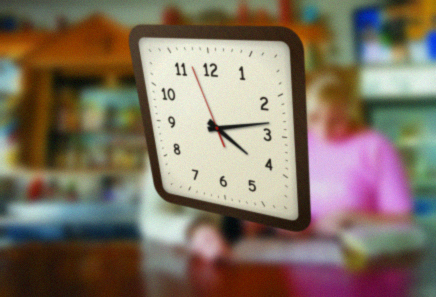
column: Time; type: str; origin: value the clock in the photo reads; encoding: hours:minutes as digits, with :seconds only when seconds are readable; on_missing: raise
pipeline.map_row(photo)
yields 4:12:57
